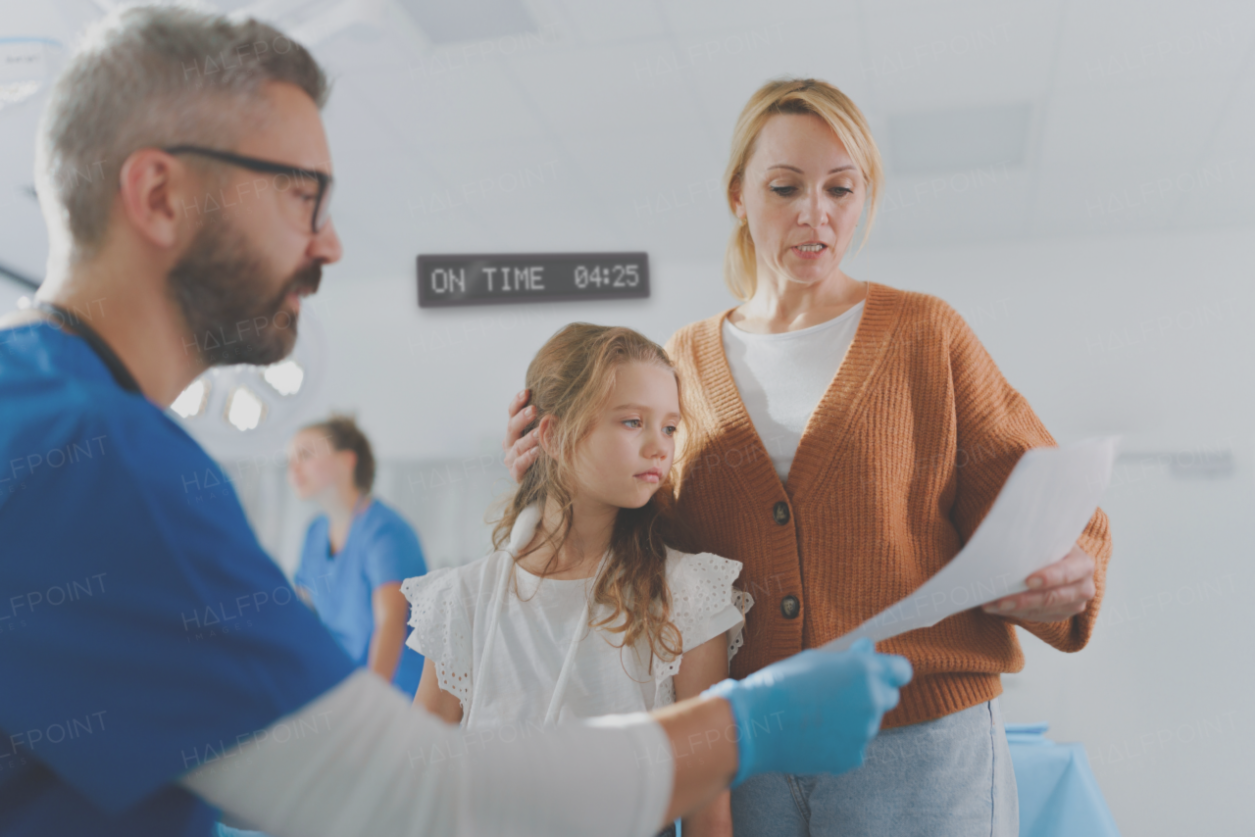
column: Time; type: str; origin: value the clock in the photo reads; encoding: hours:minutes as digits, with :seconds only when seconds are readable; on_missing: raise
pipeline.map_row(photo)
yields 4:25
